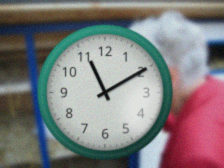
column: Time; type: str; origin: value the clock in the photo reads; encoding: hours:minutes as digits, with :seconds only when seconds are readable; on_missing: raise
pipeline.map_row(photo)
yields 11:10
